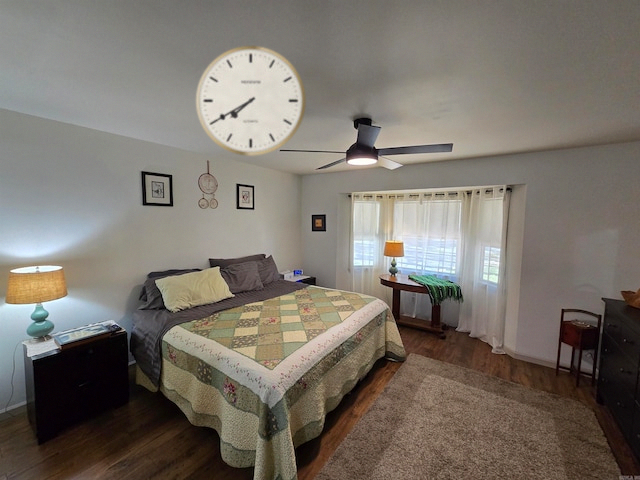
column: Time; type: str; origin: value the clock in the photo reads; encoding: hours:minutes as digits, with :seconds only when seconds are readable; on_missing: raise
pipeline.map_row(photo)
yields 7:40
